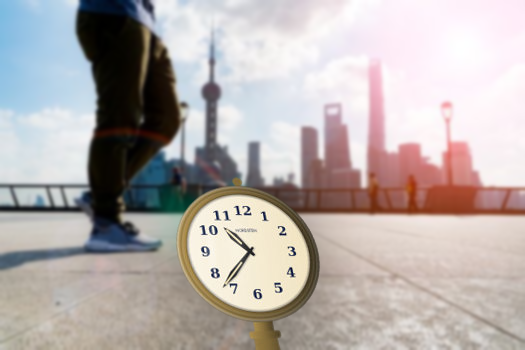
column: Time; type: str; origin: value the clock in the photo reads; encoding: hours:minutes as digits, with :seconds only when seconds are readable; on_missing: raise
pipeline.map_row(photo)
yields 10:37
